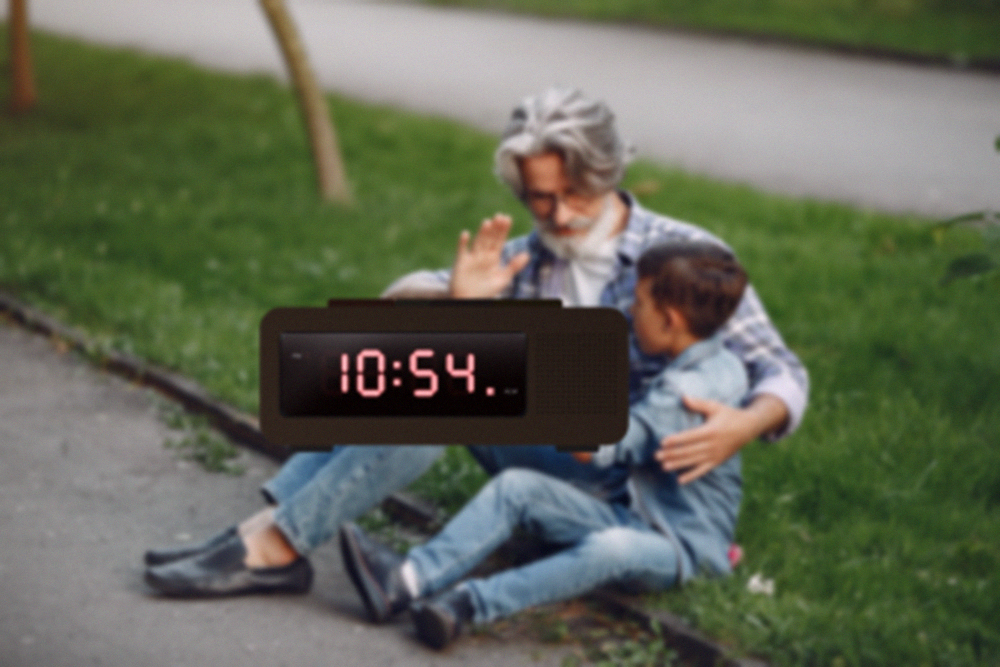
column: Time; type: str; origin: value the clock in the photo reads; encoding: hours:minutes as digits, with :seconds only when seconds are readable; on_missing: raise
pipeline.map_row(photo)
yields 10:54
